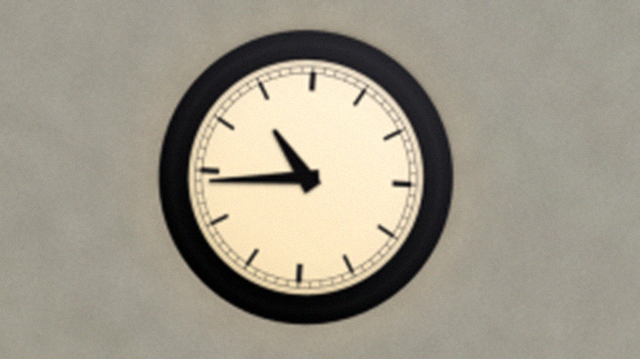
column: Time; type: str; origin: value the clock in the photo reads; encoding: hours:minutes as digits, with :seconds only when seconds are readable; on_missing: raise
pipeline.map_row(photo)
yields 10:44
